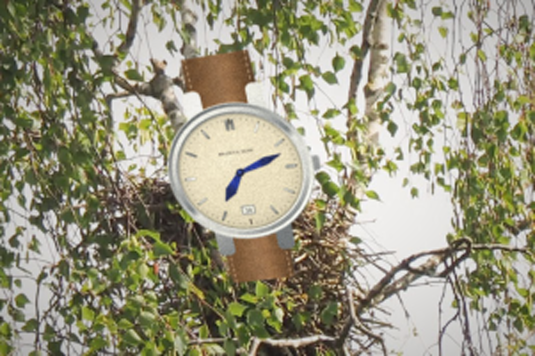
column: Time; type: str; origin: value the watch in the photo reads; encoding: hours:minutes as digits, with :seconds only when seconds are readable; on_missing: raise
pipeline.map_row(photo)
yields 7:12
